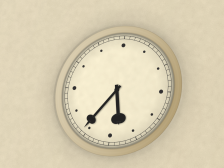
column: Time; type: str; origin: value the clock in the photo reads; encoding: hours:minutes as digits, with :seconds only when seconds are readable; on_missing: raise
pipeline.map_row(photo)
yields 5:36
